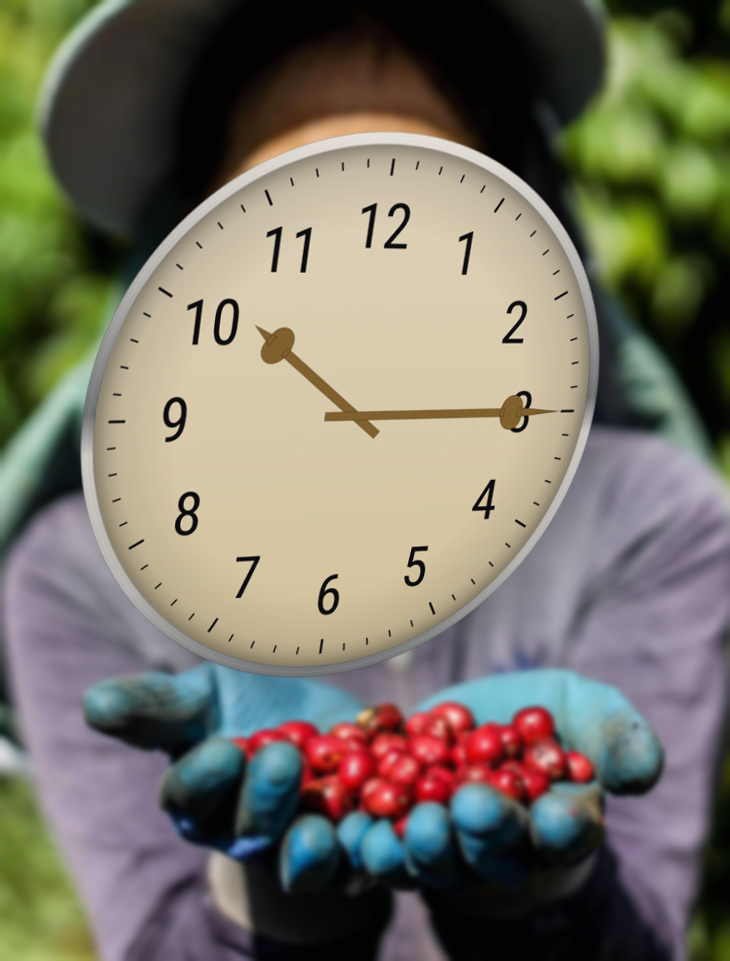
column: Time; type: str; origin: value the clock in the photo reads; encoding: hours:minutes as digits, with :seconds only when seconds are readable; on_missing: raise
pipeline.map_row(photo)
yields 10:15
